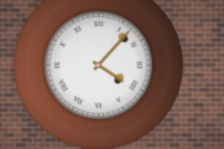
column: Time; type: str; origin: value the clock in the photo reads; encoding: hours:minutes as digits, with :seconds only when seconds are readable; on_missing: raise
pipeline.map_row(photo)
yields 4:07
